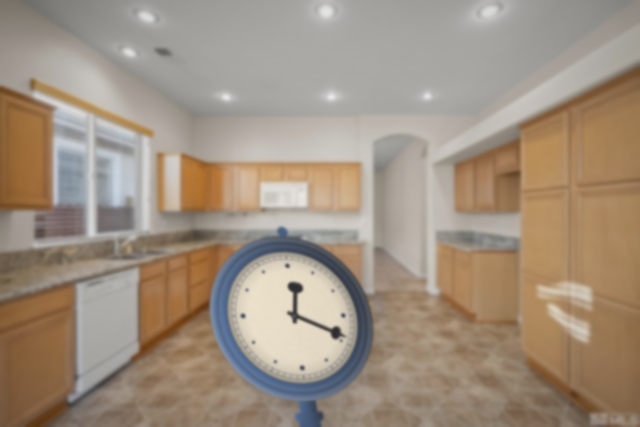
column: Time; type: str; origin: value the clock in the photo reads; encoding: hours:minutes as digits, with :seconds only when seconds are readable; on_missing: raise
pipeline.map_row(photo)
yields 12:19
